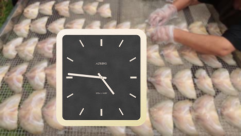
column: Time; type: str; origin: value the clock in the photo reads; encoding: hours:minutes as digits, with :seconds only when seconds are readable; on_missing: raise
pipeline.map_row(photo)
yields 4:46
